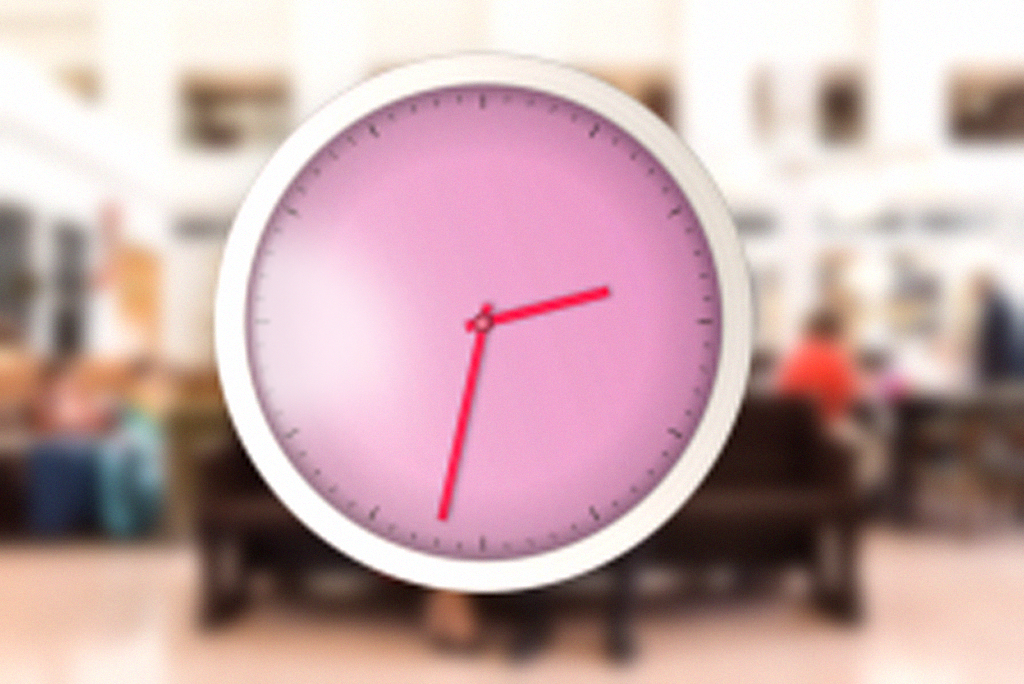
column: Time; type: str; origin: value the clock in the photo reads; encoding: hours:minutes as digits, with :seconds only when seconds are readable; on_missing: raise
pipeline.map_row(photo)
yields 2:32
